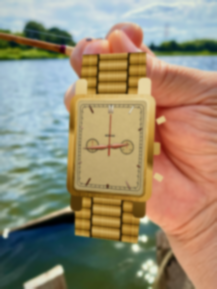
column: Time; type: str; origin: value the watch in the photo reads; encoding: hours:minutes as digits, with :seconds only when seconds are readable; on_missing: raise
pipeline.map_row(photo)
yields 2:44
